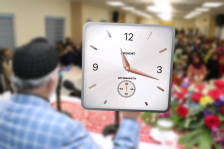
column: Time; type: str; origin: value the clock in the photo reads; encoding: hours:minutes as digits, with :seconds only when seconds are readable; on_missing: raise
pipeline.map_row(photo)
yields 11:18
